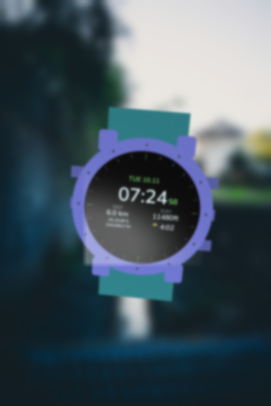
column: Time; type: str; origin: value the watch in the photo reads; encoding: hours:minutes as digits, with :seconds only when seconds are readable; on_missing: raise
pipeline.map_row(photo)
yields 7:24
